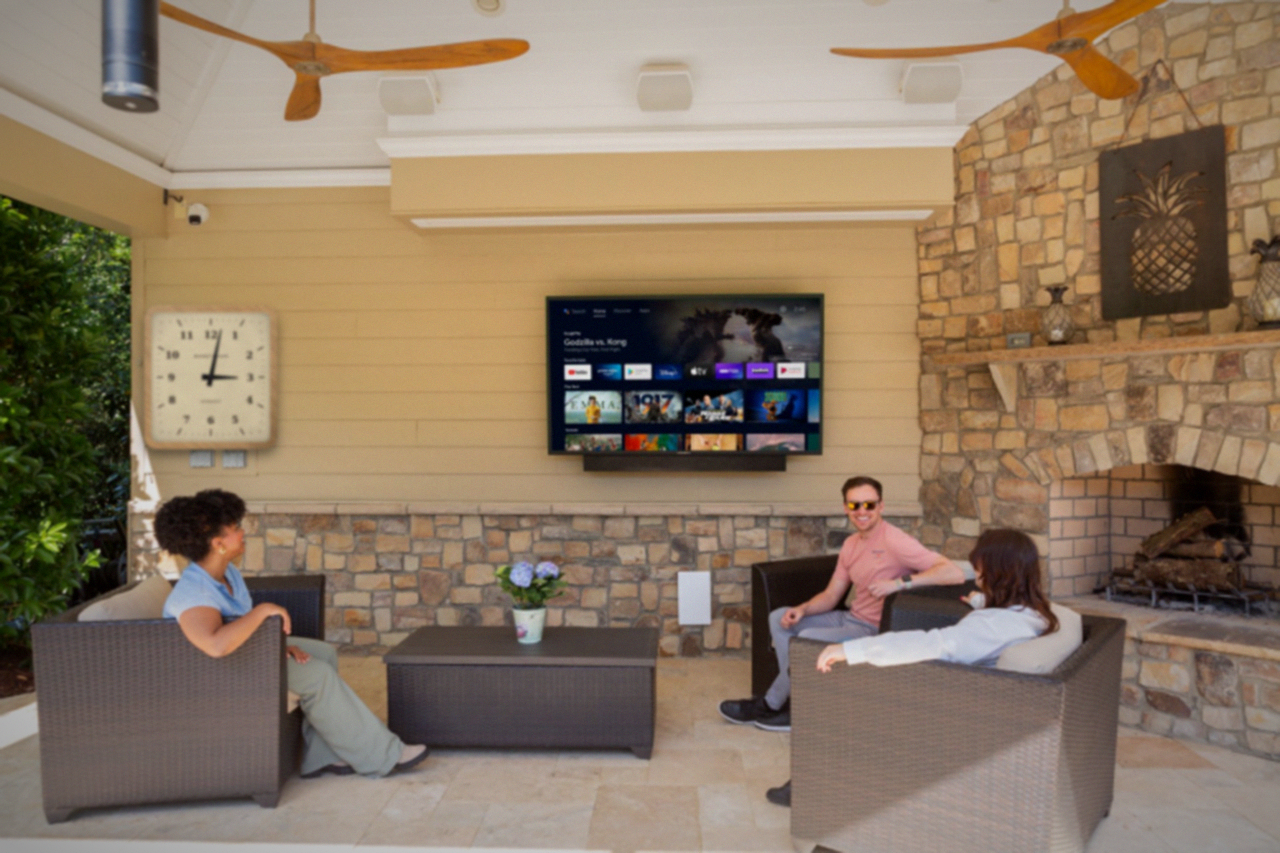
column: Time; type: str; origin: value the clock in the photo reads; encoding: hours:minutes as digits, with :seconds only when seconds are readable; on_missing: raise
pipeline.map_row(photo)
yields 3:02
